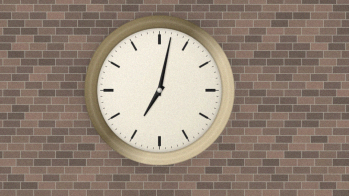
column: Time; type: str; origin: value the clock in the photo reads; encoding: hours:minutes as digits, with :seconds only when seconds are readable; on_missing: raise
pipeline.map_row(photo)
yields 7:02
